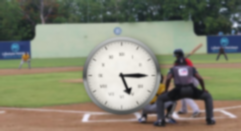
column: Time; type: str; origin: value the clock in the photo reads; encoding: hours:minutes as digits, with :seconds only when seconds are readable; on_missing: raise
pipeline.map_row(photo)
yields 5:15
